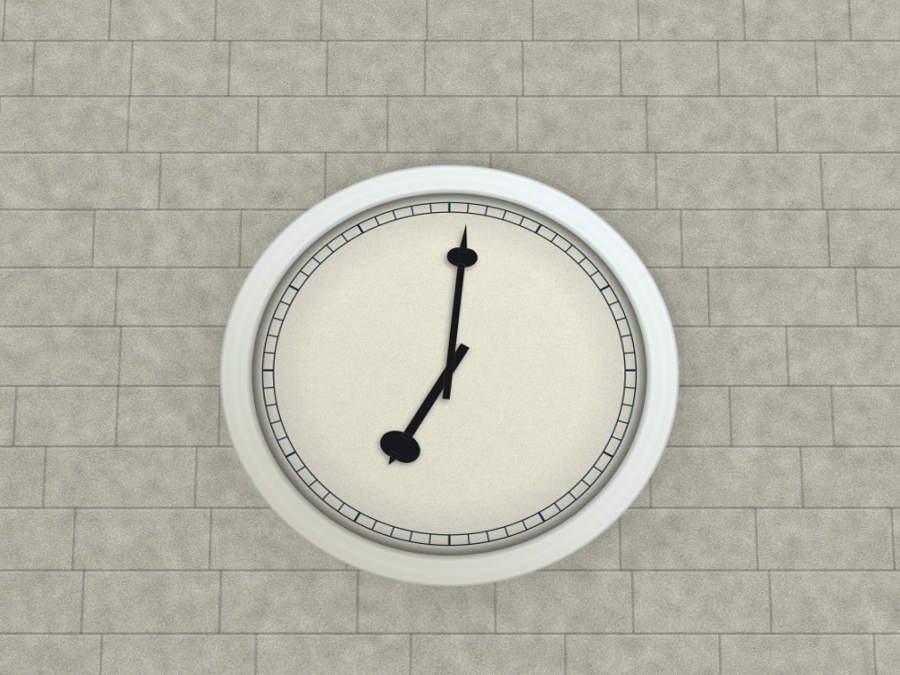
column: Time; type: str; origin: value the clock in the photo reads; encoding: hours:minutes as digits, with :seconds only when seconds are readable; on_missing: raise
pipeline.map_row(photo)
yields 7:01
